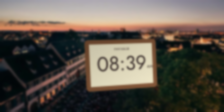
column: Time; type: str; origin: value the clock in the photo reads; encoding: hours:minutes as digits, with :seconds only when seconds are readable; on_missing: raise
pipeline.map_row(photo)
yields 8:39
